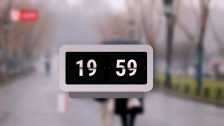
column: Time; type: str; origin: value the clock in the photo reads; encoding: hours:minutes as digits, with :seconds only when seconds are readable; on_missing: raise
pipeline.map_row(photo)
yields 19:59
